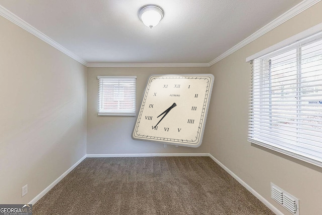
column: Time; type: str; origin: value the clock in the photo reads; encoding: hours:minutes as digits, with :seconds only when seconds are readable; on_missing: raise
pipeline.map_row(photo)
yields 7:35
